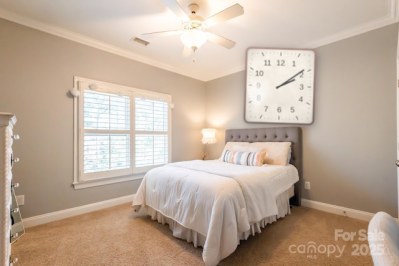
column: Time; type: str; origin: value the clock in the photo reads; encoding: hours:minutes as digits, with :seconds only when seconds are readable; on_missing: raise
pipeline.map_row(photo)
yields 2:09
